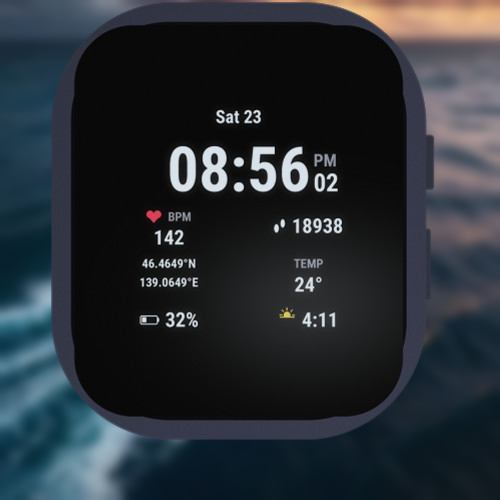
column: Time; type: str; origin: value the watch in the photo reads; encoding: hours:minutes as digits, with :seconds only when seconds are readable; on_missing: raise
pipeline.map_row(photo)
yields 8:56:02
